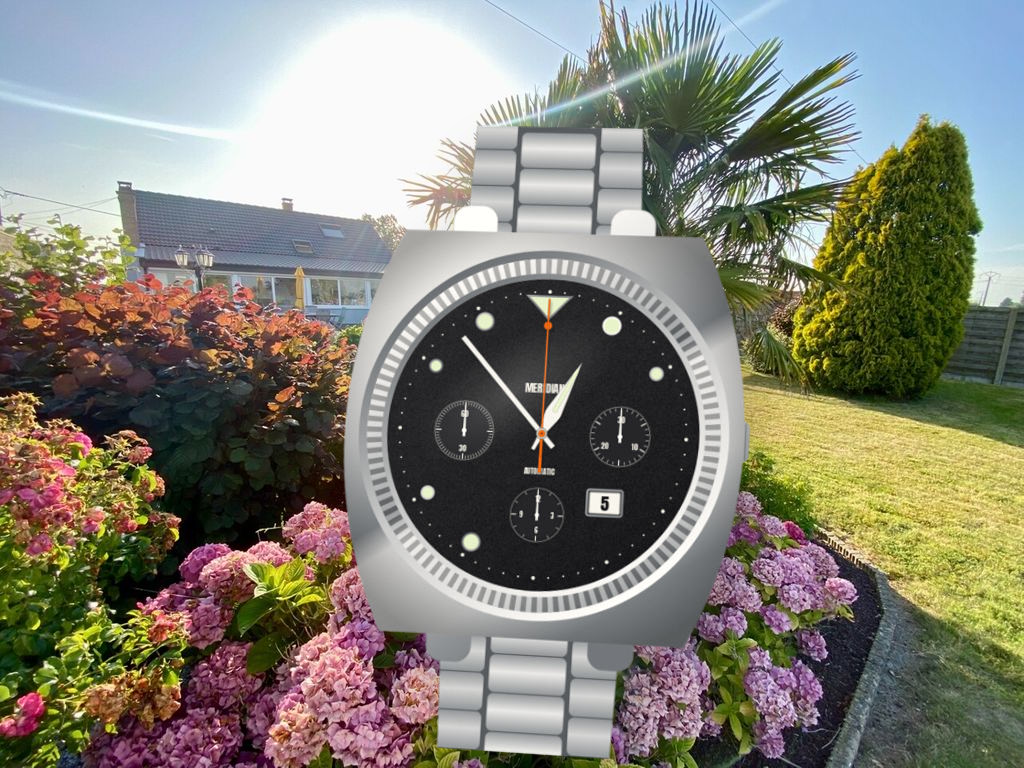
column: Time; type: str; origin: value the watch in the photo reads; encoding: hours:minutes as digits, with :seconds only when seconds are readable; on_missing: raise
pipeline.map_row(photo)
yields 12:53
